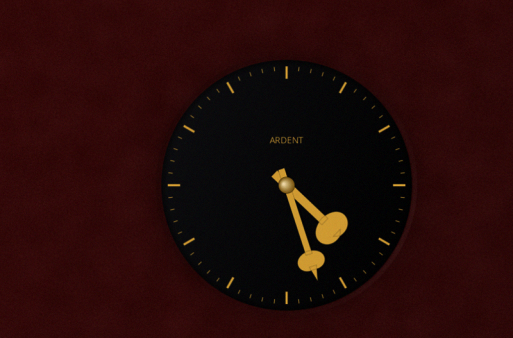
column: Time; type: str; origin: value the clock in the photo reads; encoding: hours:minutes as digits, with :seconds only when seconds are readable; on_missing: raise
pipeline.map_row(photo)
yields 4:27
